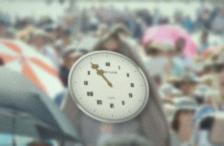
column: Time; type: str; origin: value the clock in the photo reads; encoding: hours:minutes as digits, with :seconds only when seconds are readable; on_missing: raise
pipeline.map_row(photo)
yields 10:54
